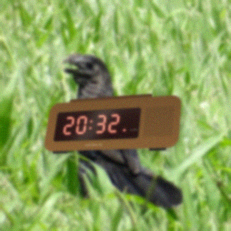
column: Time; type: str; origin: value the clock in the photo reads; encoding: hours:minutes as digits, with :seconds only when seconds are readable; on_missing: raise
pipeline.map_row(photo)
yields 20:32
